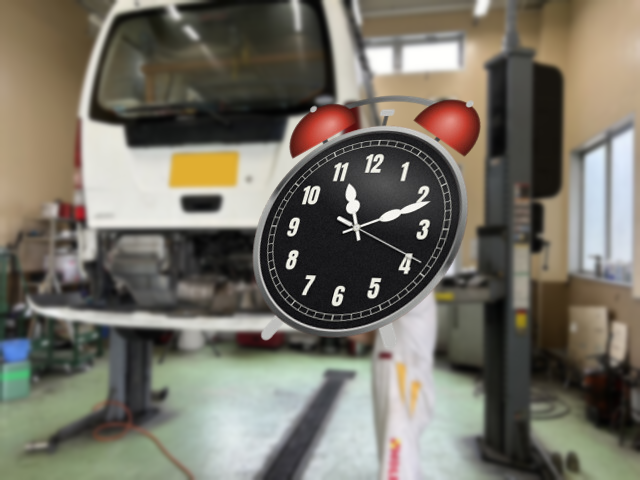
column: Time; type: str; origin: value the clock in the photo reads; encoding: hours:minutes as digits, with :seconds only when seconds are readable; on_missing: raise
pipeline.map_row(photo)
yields 11:11:19
